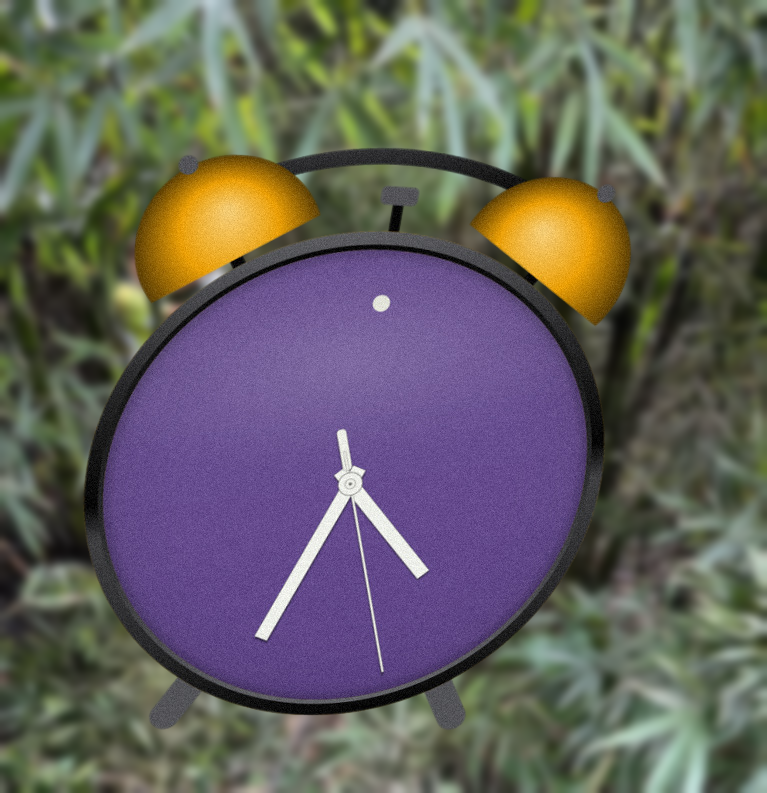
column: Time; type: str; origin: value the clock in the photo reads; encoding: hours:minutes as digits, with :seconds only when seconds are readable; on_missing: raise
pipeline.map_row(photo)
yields 4:33:27
